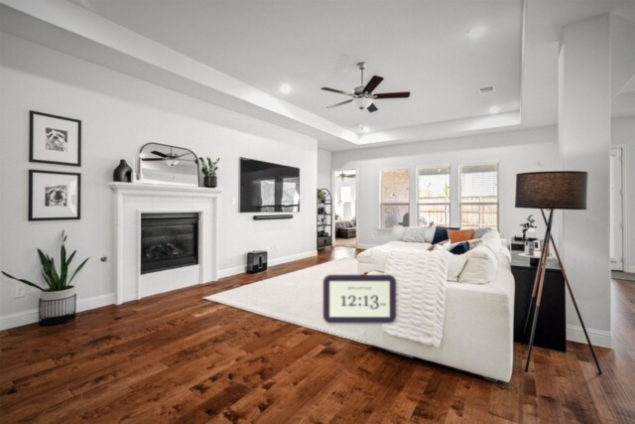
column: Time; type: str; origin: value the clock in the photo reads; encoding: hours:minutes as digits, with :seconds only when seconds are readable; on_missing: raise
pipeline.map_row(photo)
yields 12:13
